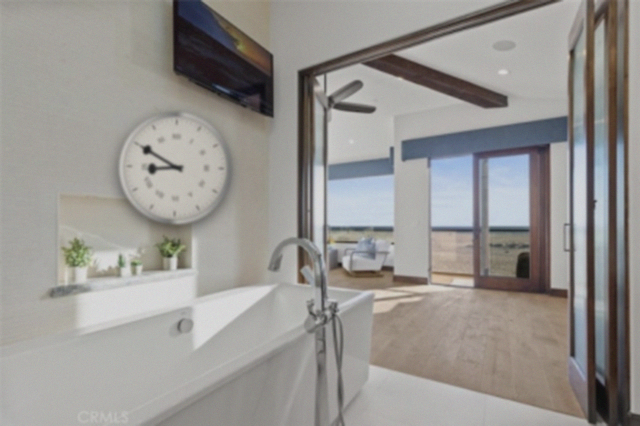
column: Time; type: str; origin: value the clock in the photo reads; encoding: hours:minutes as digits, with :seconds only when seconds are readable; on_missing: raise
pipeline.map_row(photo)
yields 8:50
